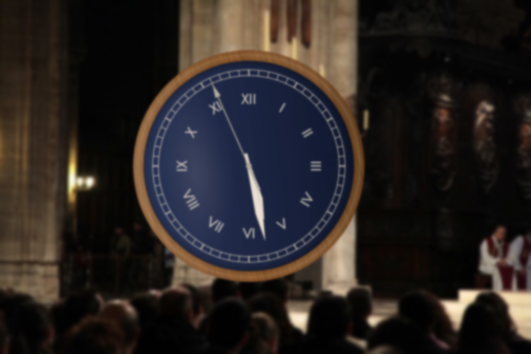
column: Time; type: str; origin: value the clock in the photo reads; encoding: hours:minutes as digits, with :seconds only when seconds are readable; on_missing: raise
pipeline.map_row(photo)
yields 5:27:56
